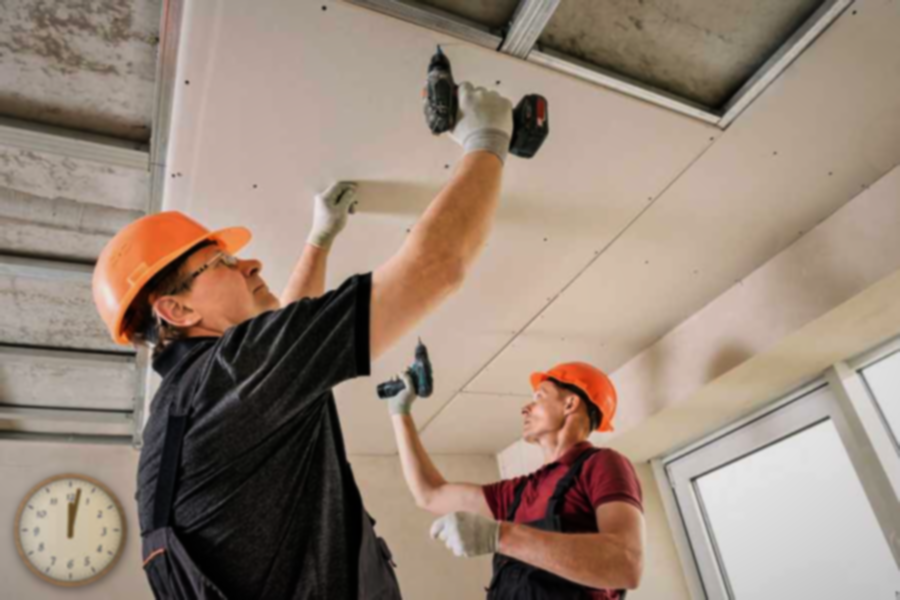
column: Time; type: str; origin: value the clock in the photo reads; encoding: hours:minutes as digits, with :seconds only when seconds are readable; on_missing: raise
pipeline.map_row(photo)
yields 12:02
